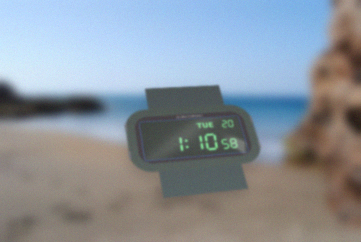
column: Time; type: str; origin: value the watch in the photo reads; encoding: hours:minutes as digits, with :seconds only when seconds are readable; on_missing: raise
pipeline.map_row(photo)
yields 1:10:58
